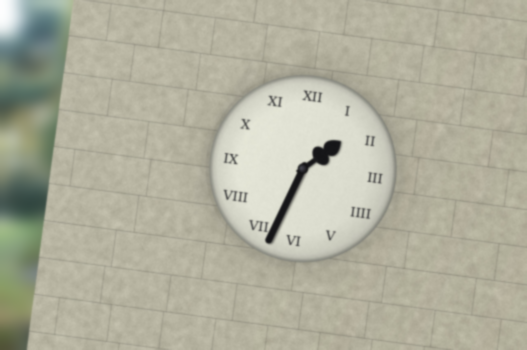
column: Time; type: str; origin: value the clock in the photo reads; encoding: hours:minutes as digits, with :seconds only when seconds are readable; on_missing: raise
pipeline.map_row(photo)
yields 1:33
